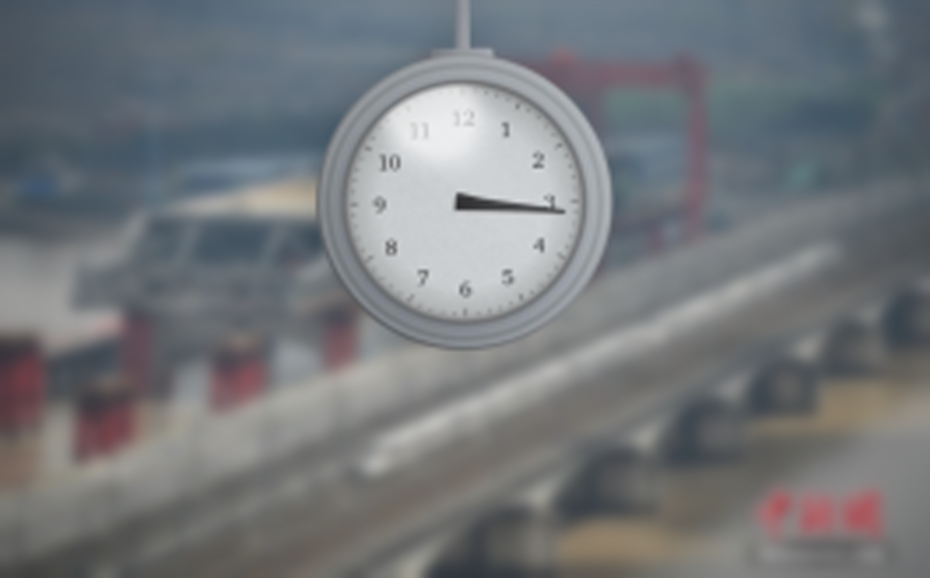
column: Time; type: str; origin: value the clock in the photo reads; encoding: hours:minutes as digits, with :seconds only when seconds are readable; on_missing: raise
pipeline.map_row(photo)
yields 3:16
